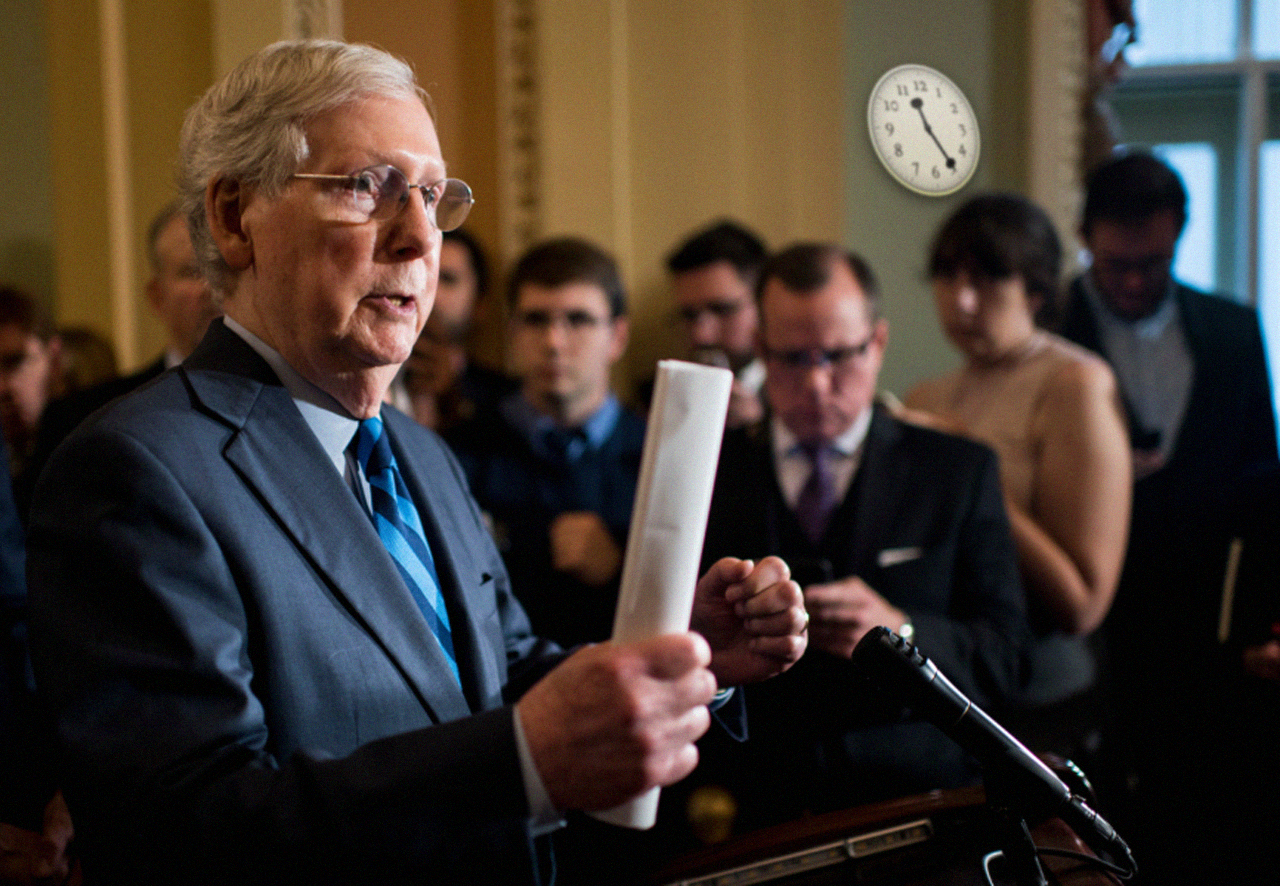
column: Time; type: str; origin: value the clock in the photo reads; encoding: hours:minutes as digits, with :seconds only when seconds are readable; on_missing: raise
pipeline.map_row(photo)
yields 11:25
